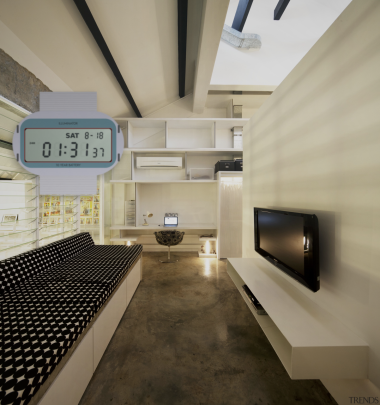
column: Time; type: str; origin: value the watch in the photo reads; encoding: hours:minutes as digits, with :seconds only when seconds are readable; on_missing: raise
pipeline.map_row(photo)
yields 1:31:37
